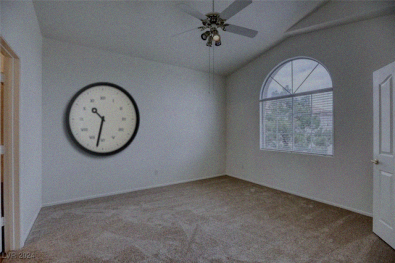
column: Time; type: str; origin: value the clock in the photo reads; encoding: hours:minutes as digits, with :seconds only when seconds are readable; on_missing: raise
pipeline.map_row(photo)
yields 10:32
